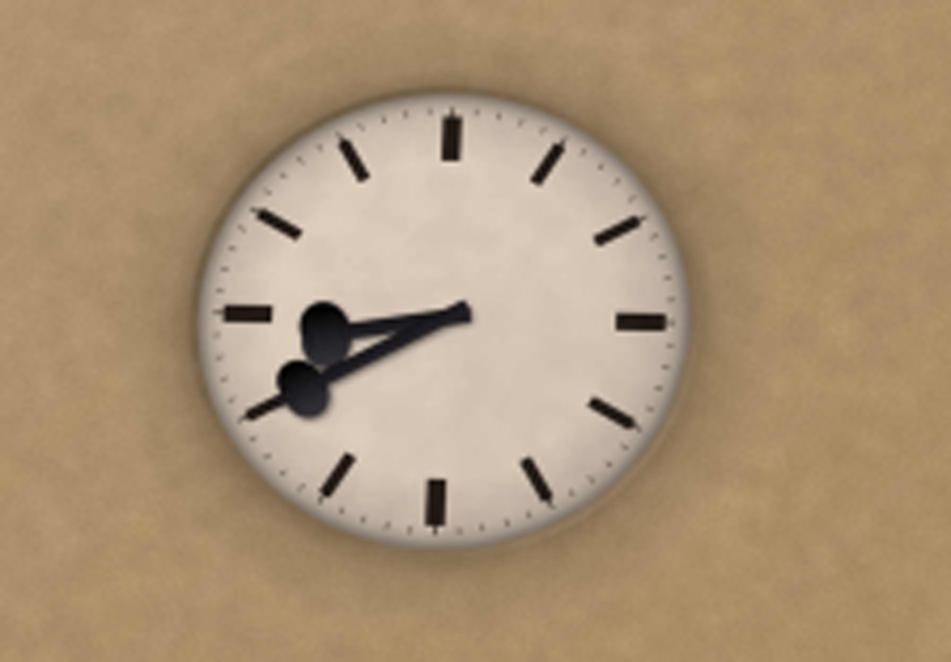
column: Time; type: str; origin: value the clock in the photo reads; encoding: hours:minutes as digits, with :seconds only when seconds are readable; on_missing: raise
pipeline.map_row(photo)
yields 8:40
